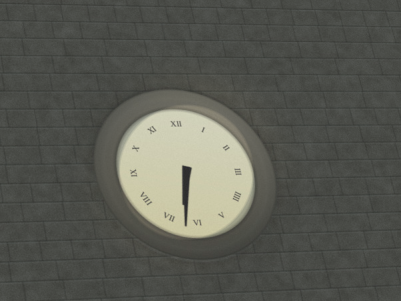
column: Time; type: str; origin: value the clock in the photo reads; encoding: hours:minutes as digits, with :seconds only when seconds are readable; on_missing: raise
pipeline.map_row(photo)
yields 6:32
